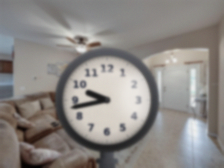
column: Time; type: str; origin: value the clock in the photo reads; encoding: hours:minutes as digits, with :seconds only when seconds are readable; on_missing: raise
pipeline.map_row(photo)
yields 9:43
